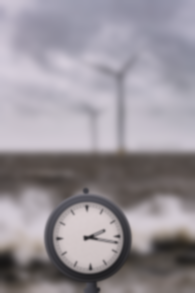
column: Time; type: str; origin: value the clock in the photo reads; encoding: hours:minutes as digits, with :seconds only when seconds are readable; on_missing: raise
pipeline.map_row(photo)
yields 2:17
